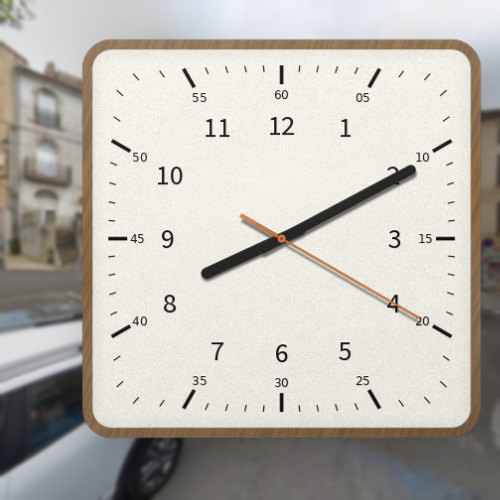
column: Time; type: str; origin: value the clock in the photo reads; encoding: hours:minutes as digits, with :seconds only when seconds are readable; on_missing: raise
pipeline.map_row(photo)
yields 8:10:20
